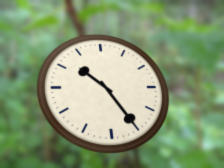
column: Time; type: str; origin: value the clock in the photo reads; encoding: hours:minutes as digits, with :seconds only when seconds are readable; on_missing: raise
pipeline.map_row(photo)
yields 10:25
